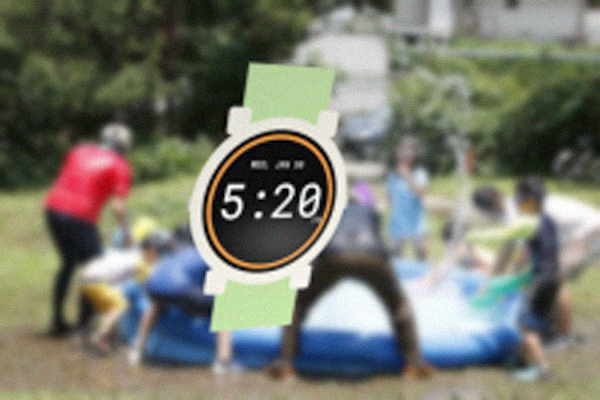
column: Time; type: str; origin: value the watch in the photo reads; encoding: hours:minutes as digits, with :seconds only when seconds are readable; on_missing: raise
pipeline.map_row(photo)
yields 5:20
